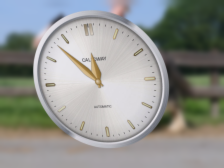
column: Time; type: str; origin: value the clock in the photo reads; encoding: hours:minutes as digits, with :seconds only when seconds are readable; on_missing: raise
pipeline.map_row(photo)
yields 11:53
